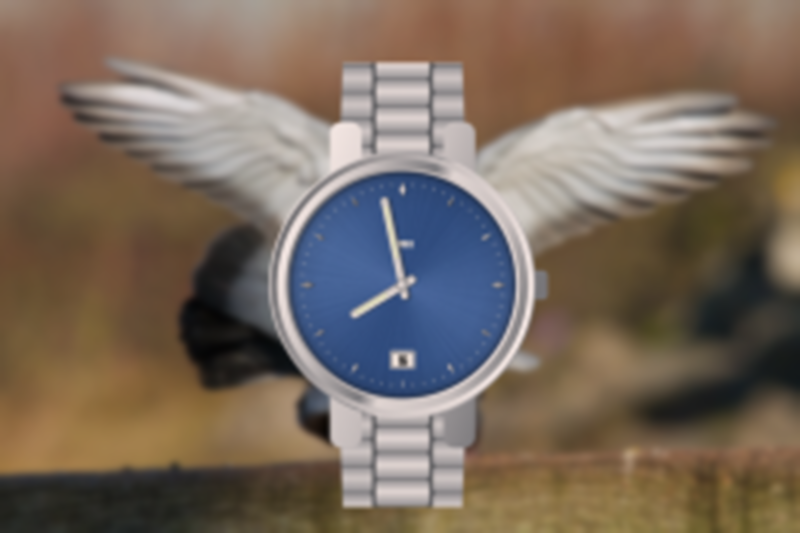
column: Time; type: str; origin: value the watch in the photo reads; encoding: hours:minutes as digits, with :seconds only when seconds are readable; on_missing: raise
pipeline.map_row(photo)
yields 7:58
